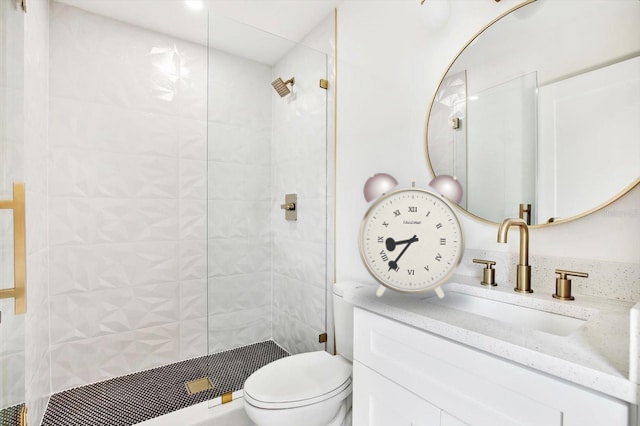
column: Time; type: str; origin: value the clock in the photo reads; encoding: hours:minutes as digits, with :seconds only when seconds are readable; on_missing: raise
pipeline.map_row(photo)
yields 8:36
